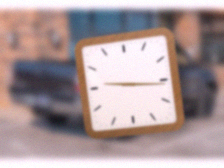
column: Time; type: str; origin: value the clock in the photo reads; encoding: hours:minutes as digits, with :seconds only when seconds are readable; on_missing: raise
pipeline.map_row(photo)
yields 9:16
